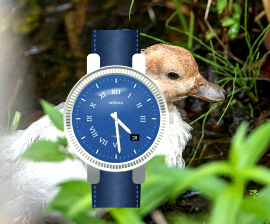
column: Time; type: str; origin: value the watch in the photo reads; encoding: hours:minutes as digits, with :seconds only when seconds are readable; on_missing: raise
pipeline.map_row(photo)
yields 4:29
